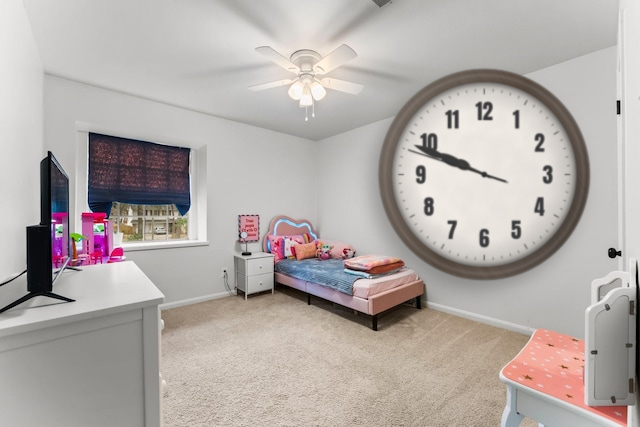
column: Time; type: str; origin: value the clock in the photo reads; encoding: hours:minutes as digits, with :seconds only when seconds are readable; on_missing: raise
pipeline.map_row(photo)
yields 9:48:48
